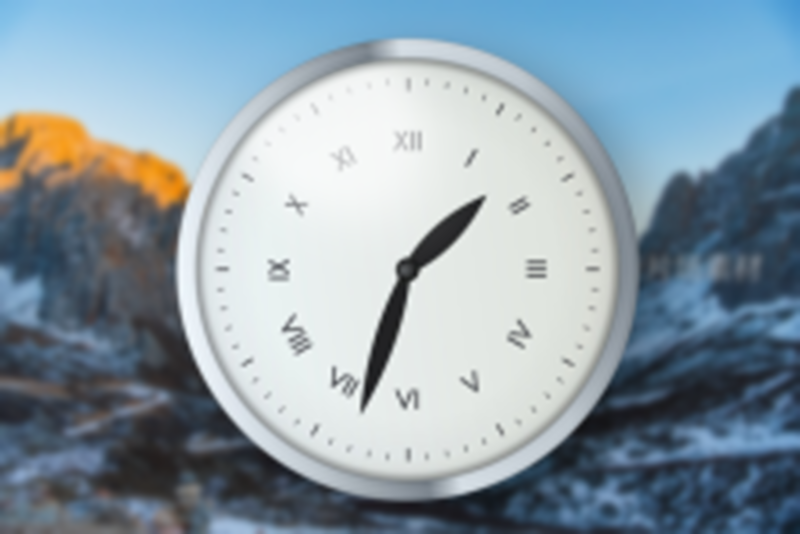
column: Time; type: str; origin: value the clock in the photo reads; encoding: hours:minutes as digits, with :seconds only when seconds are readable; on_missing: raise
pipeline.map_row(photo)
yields 1:33
